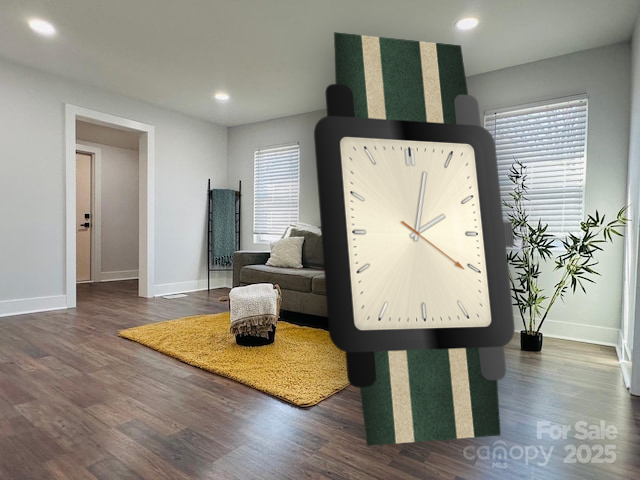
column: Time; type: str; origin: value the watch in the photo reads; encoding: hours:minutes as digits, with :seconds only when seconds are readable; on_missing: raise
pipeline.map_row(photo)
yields 2:02:21
